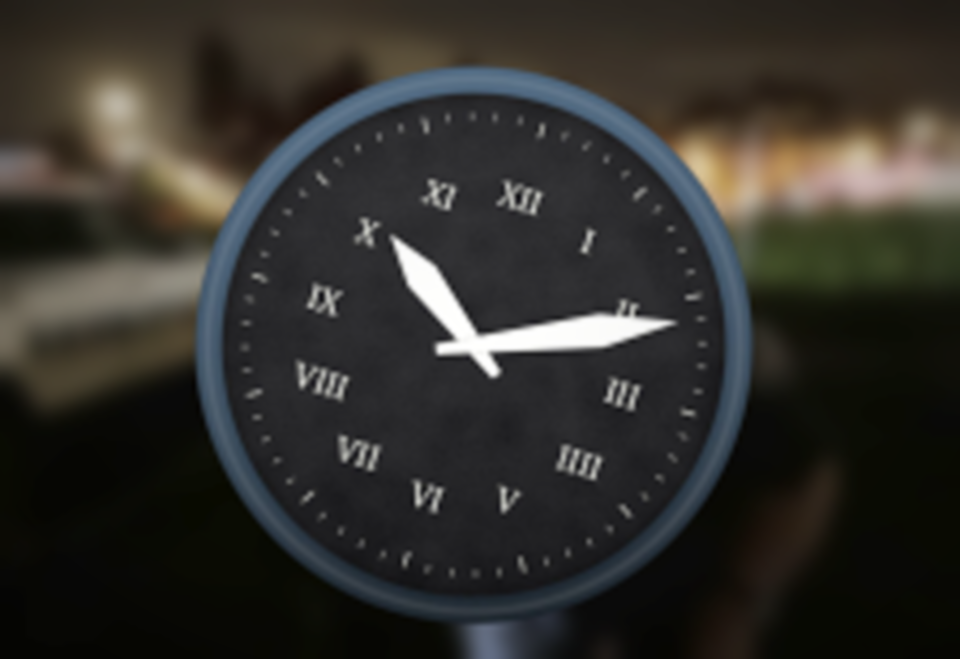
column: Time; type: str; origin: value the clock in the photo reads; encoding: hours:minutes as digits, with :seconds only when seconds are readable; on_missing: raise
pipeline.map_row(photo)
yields 10:11
